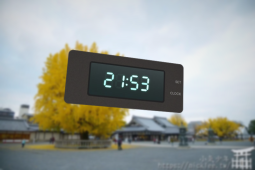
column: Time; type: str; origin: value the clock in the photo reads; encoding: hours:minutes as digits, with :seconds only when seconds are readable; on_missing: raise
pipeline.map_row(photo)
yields 21:53
